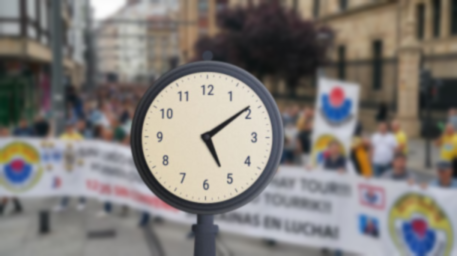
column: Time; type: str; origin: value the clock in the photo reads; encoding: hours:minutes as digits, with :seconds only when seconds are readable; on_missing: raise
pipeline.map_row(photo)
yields 5:09
